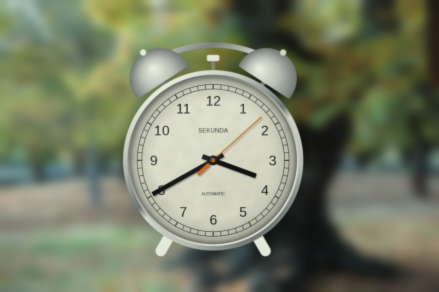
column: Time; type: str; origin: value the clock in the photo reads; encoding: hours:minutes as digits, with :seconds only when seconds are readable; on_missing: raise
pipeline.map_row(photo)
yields 3:40:08
